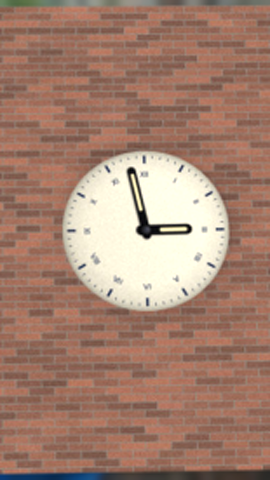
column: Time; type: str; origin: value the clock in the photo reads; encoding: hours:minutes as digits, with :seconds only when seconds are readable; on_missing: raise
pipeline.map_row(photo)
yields 2:58
